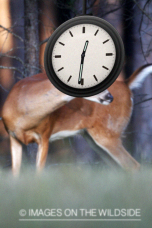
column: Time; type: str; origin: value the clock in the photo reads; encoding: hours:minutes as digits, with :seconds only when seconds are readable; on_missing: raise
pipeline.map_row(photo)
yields 12:31
